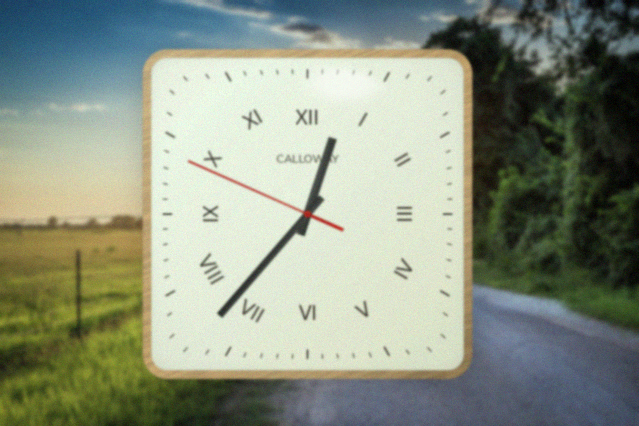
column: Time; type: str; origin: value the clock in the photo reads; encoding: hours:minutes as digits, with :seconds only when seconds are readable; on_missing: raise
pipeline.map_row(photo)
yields 12:36:49
